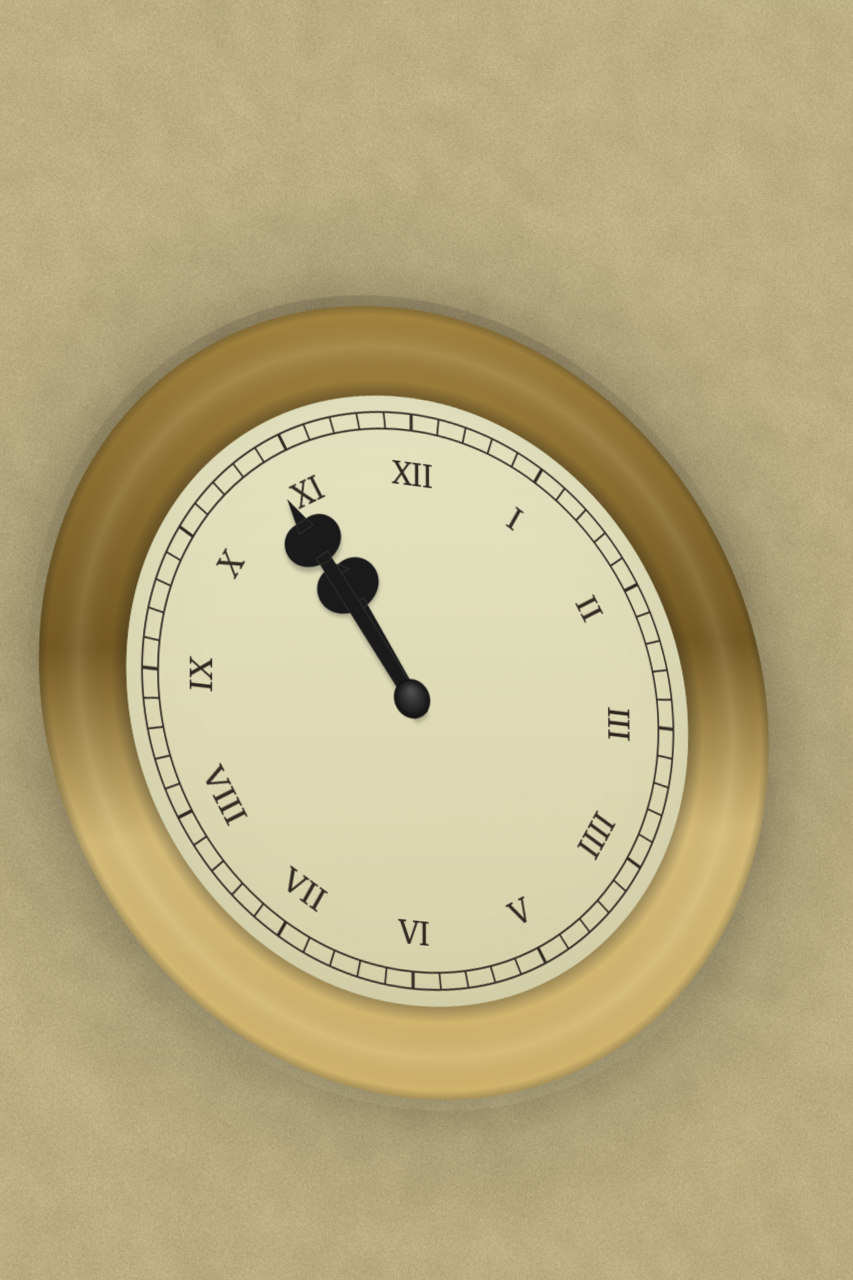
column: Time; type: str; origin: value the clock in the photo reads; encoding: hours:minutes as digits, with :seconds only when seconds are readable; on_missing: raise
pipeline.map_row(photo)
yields 10:54
